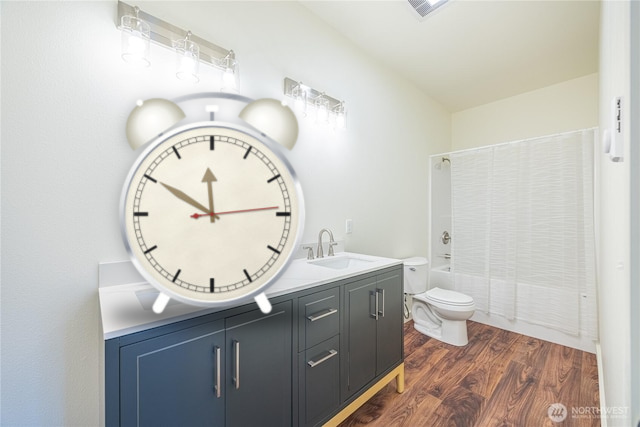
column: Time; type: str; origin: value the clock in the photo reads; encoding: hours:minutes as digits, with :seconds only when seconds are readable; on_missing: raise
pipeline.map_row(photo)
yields 11:50:14
